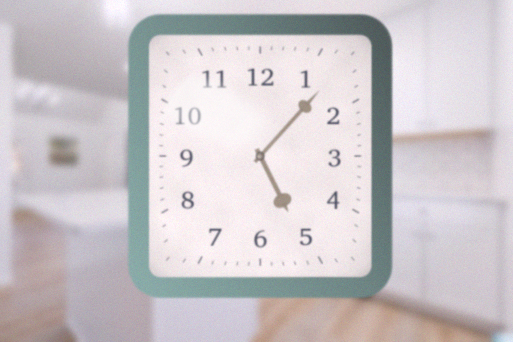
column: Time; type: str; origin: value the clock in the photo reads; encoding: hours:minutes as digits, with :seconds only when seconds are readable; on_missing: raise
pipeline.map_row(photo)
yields 5:07
